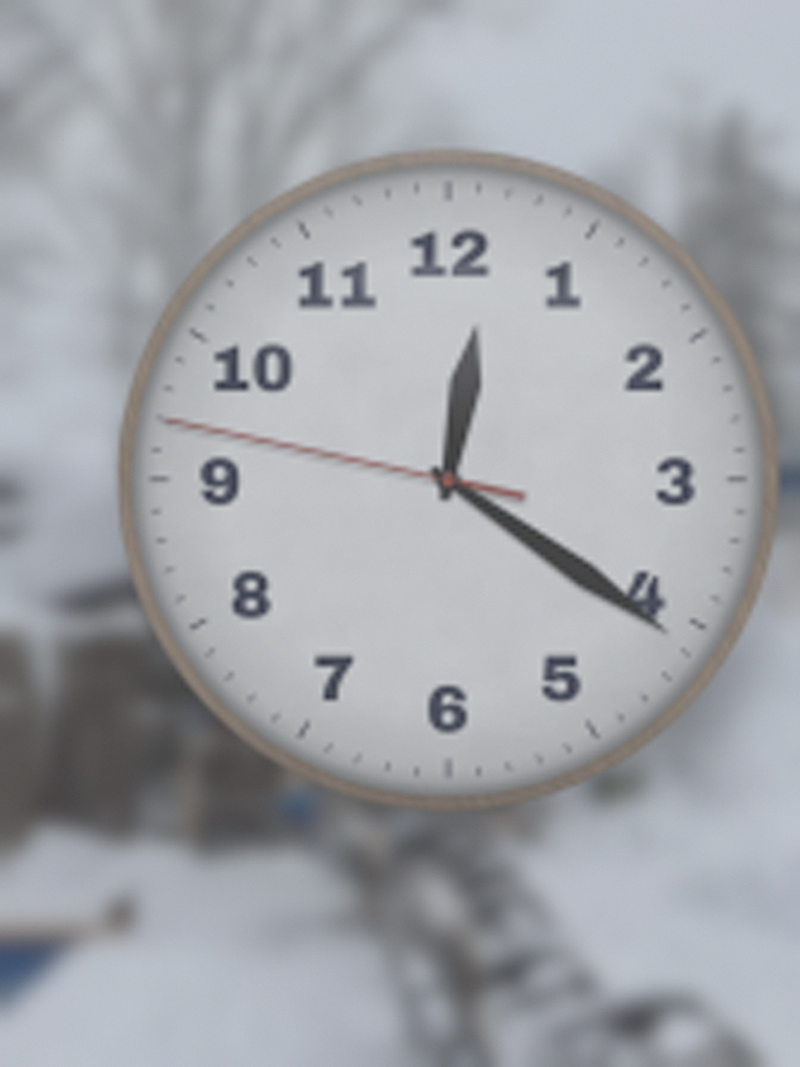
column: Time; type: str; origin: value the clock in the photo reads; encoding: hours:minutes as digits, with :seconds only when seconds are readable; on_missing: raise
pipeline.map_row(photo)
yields 12:20:47
